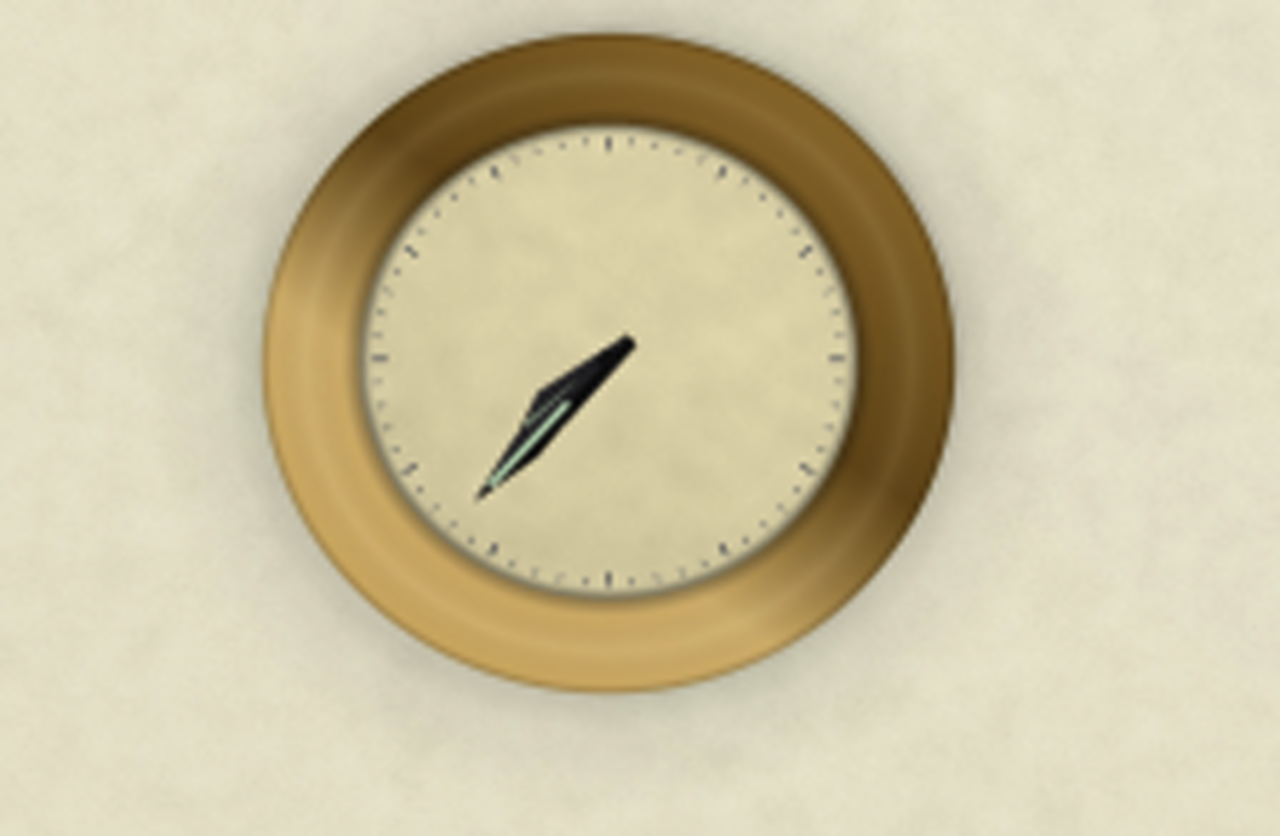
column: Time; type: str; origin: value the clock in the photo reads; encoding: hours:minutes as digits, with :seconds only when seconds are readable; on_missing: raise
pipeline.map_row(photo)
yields 7:37
